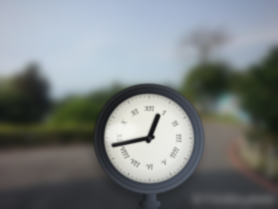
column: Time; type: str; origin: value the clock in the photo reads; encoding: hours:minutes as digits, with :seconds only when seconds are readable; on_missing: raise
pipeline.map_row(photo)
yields 12:43
